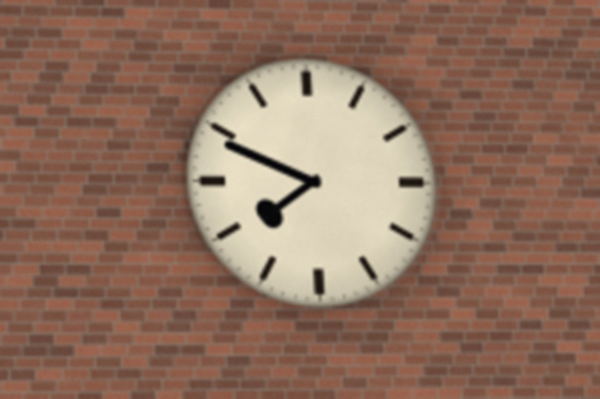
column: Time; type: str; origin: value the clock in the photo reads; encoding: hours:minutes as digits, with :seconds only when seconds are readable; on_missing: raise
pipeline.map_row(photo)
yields 7:49
